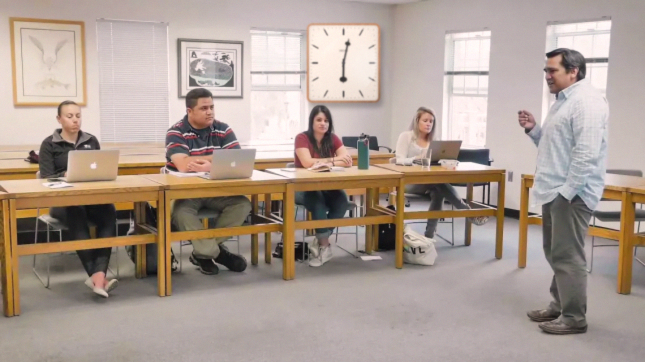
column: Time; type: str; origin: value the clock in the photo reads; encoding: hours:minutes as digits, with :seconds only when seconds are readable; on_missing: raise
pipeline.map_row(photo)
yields 6:02
